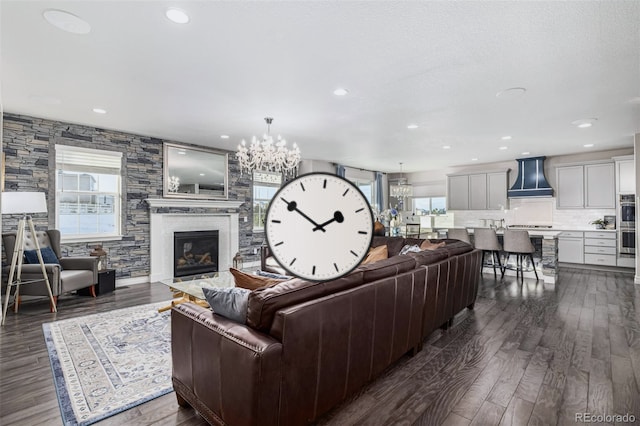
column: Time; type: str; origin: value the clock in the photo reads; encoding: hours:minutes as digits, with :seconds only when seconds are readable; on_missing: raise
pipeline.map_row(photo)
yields 1:50
